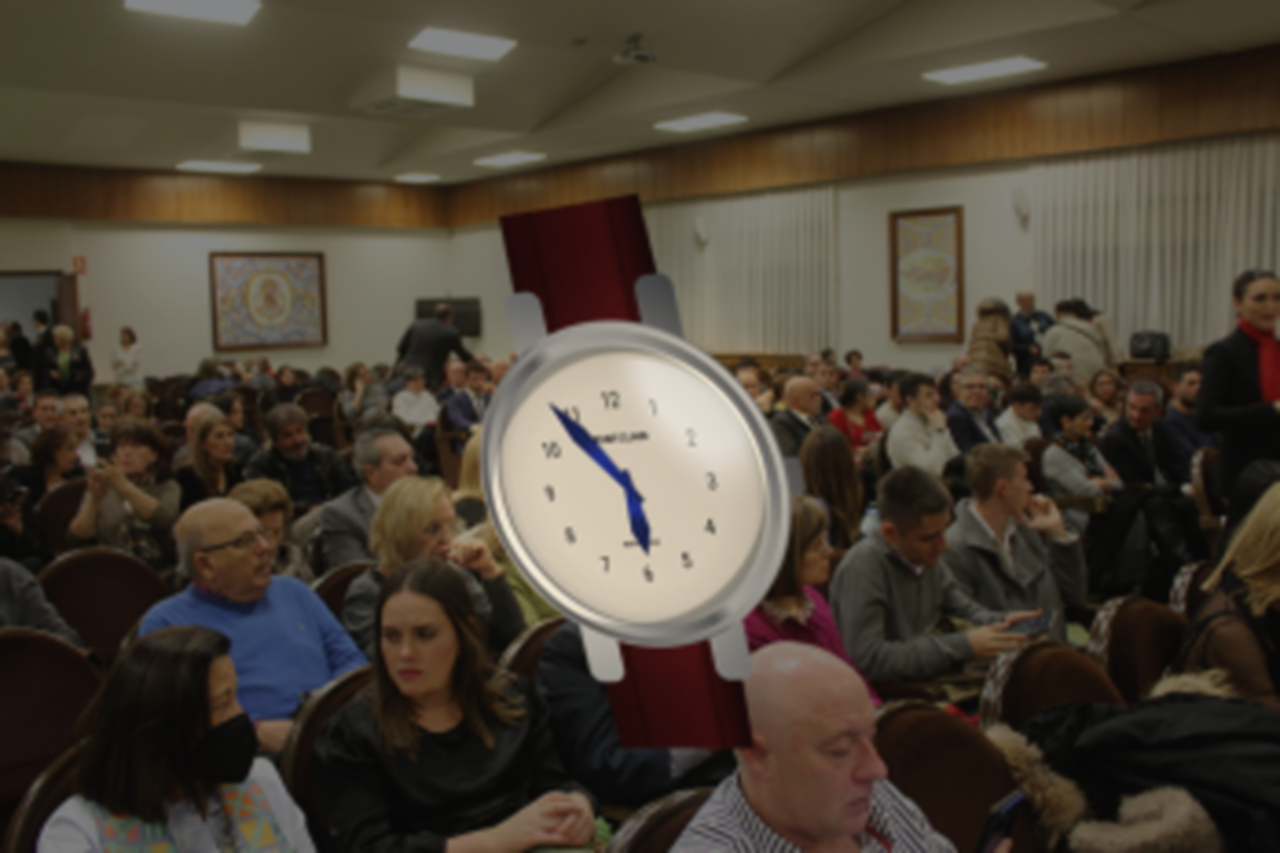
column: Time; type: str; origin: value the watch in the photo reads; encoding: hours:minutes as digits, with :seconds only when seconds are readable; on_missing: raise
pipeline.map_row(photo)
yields 5:54
